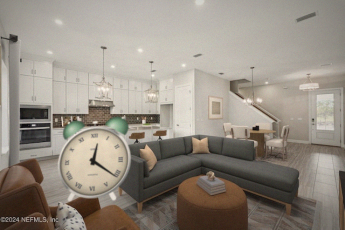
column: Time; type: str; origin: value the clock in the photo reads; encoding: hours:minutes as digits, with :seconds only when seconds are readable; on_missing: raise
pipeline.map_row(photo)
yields 12:21
